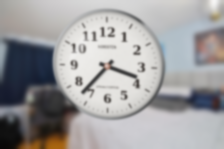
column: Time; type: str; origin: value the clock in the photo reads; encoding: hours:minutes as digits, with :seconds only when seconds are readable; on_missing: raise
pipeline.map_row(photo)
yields 3:37
